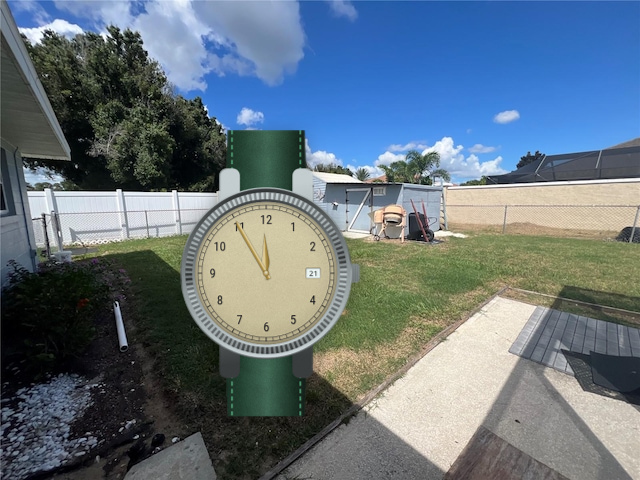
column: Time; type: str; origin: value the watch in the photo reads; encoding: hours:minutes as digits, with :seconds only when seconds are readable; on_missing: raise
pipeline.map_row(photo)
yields 11:55
